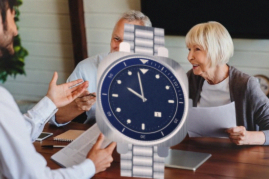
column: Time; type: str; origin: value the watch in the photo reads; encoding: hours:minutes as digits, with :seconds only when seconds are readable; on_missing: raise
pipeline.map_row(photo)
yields 9:58
